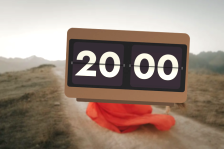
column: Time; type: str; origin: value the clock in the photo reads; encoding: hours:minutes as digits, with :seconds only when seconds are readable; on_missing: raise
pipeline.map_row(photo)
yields 20:00
